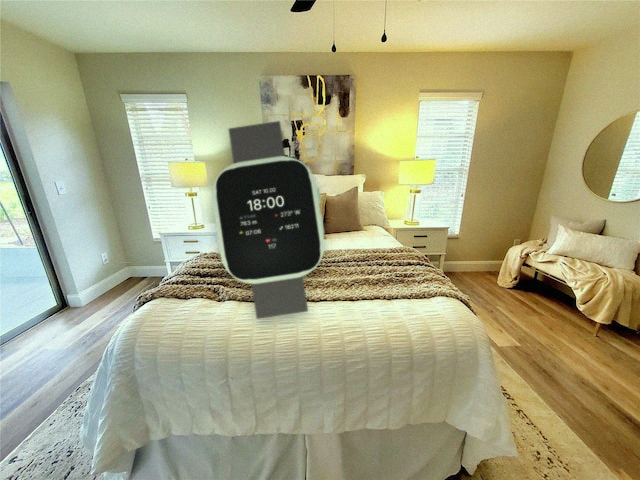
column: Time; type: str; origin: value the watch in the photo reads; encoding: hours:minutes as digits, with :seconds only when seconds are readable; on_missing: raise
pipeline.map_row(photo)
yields 18:00
